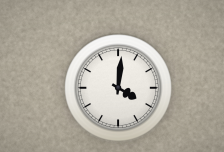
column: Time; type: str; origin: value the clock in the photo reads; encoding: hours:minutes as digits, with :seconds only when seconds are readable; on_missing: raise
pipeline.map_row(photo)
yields 4:01
